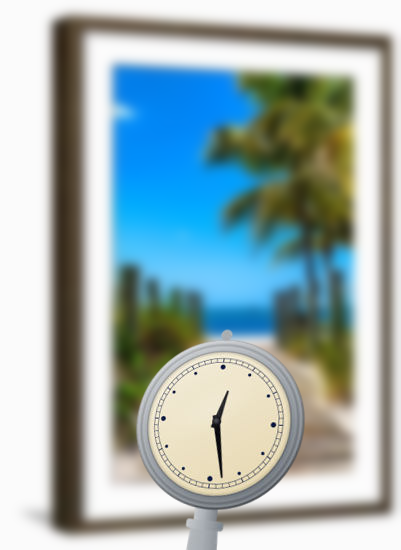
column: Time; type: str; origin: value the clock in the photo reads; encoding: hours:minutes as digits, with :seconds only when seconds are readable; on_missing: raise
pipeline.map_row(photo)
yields 12:28
